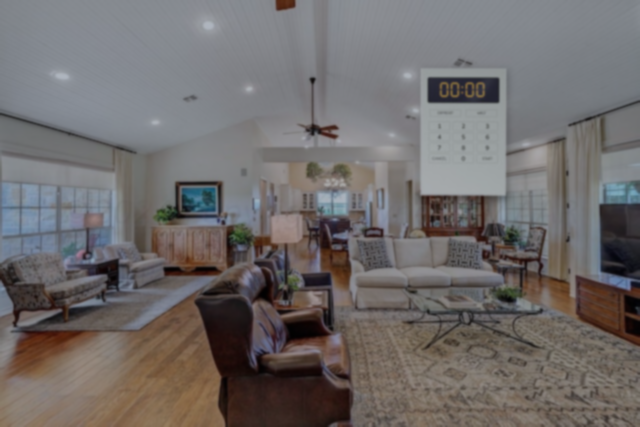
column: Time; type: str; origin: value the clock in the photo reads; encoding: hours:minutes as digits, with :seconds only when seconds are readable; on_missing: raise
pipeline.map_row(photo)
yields 0:00
